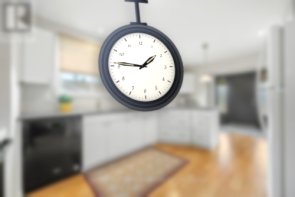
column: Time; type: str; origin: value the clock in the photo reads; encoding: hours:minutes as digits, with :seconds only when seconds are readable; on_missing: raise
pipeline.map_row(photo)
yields 1:46
